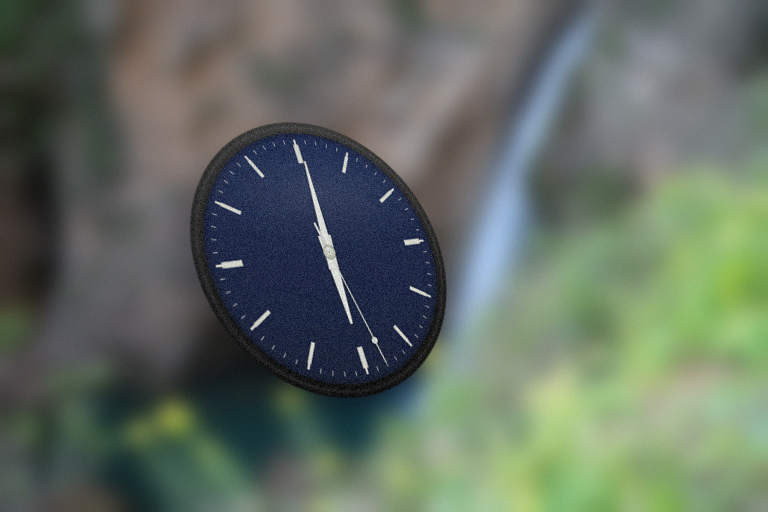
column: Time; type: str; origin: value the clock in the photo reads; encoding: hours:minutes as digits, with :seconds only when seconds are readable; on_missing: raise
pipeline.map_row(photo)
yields 6:00:28
